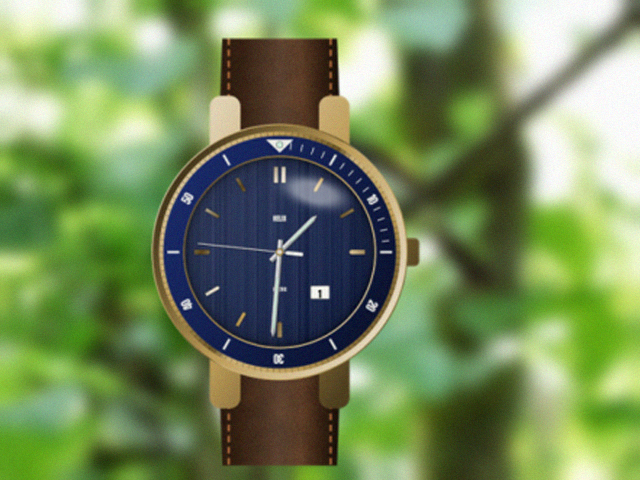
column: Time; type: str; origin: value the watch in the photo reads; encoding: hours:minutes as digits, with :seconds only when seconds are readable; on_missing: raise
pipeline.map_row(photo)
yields 1:30:46
